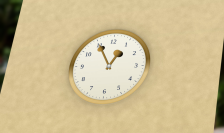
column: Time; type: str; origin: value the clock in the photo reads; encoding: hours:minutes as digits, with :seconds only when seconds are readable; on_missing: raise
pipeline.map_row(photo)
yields 12:55
